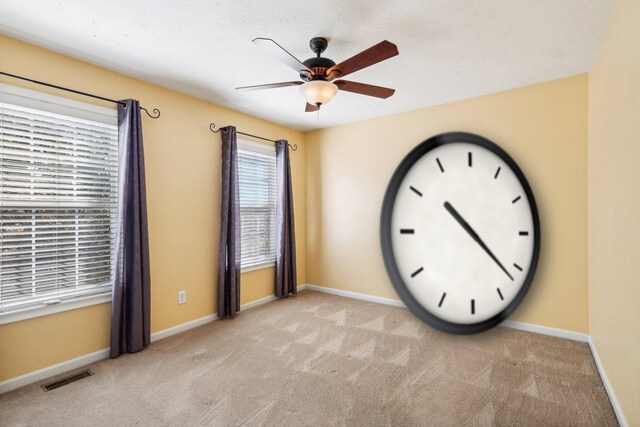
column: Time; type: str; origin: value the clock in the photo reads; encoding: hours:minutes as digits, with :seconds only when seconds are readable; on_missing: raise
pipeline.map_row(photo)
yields 10:22
